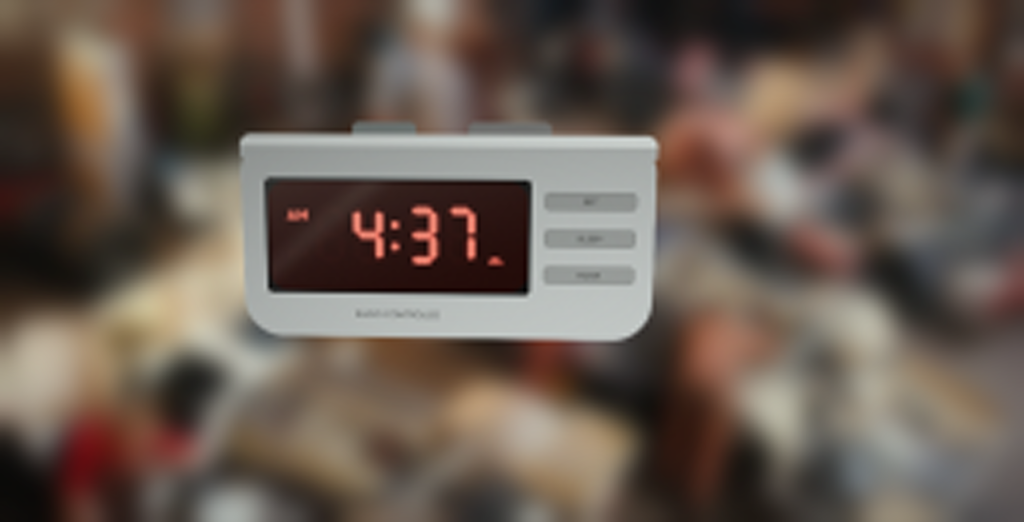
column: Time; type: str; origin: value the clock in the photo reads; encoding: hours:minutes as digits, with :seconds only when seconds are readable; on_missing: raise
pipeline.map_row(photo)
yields 4:37
